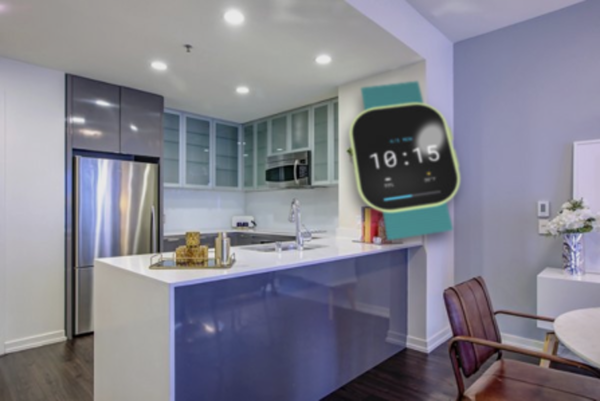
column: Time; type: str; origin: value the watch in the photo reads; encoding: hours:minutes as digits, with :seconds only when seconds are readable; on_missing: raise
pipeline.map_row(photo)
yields 10:15
